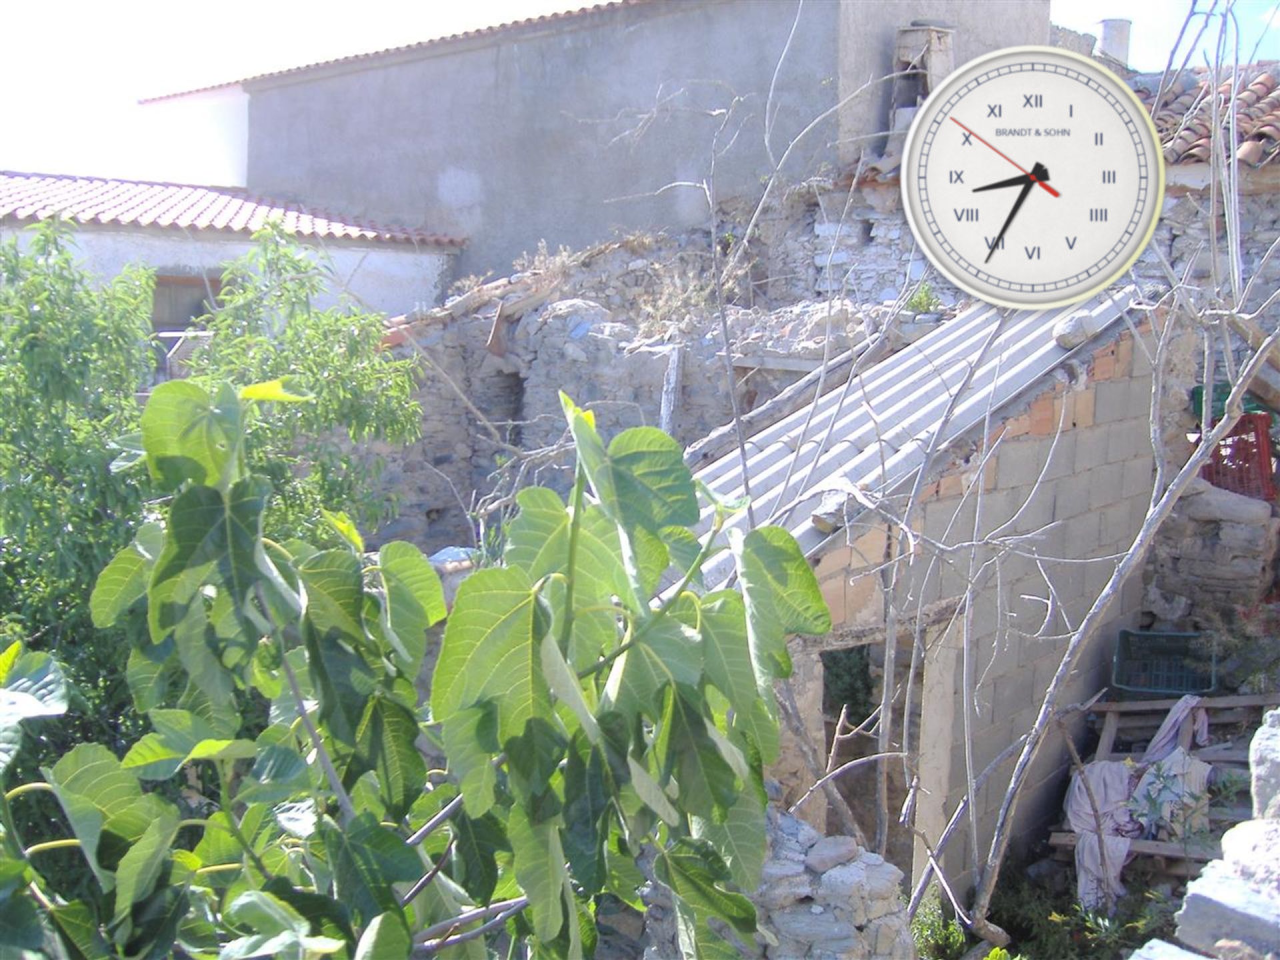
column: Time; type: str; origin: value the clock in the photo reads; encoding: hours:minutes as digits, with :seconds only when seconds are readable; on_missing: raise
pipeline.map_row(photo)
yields 8:34:51
